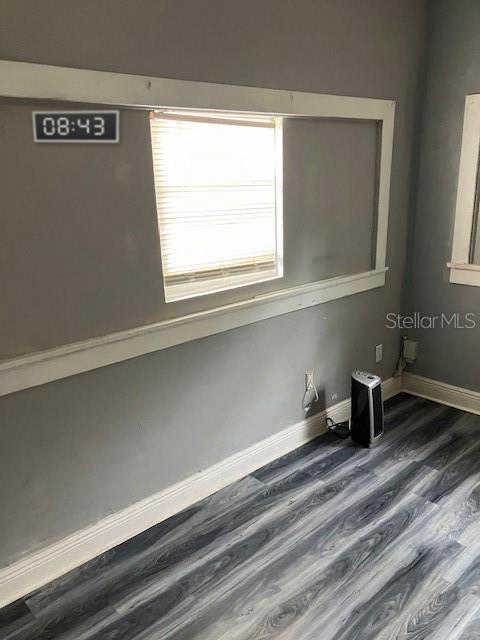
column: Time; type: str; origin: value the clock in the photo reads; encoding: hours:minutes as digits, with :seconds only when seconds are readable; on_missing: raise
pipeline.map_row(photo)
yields 8:43
